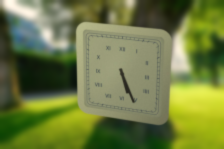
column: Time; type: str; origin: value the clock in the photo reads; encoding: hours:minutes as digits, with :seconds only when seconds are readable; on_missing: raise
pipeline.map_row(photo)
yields 5:26
